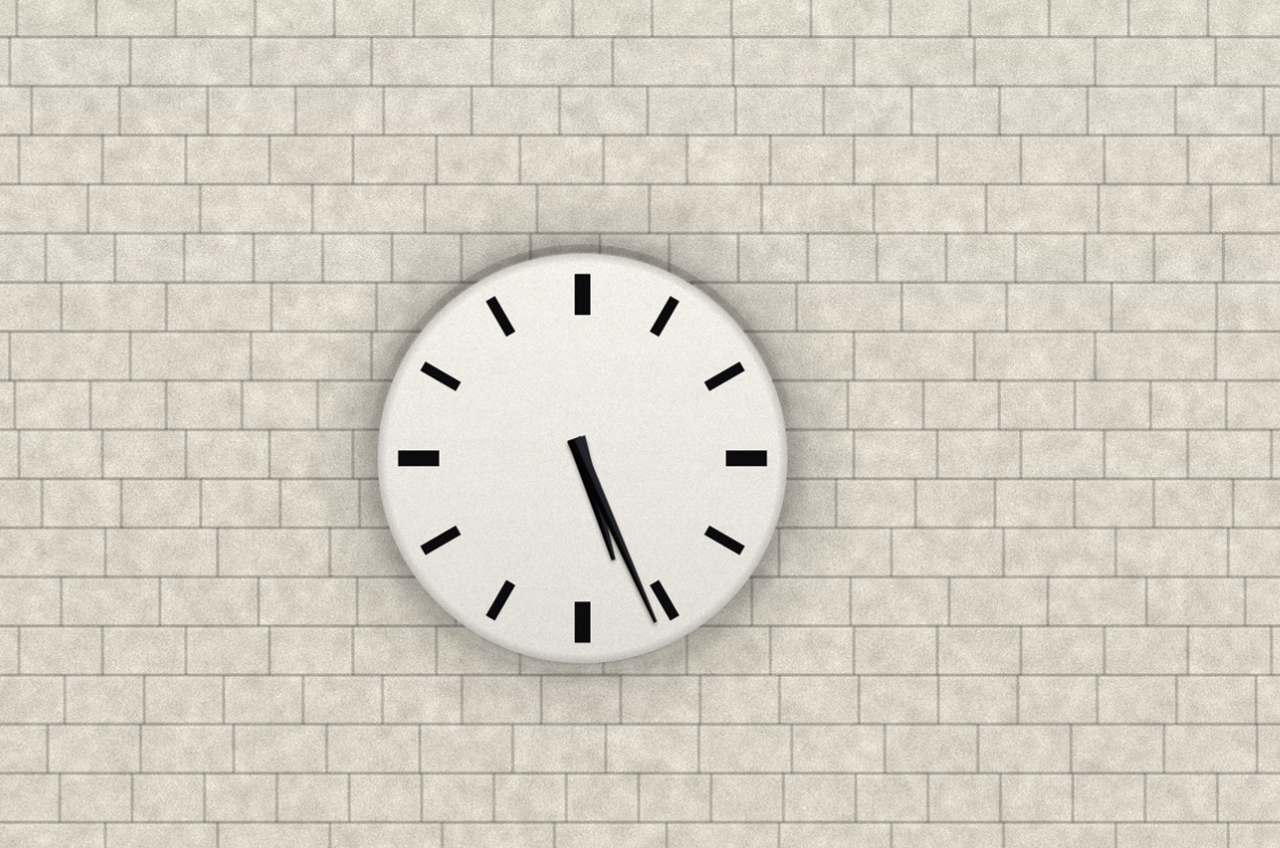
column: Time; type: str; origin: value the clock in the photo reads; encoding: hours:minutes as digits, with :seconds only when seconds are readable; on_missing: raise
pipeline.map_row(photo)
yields 5:26
